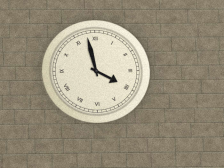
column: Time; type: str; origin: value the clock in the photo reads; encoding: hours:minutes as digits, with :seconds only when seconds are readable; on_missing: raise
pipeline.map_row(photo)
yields 3:58
